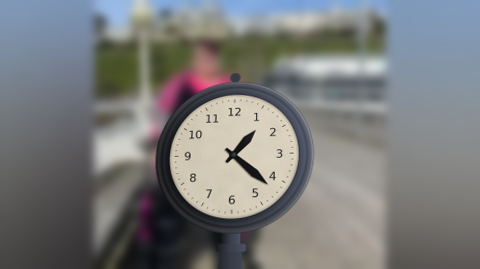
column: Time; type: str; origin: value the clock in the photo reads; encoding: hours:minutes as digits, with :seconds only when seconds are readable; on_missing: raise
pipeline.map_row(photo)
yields 1:22
